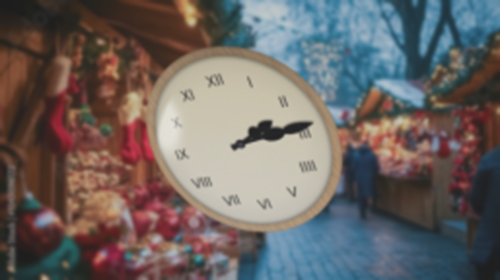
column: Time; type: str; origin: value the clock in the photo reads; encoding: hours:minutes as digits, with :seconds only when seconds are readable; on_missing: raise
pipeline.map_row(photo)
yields 2:14
